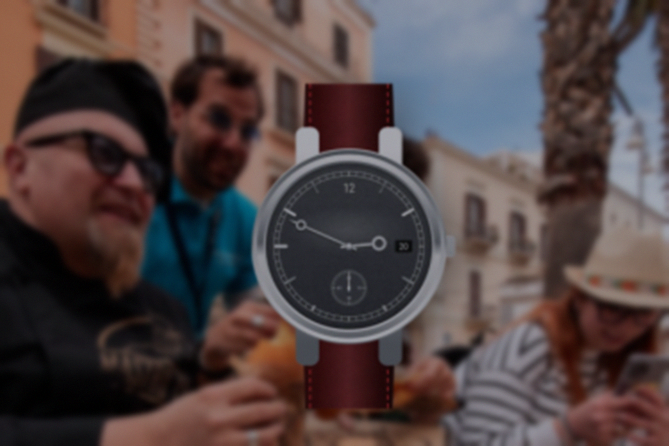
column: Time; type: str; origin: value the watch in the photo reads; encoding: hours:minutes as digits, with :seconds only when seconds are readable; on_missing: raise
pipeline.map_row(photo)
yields 2:49
